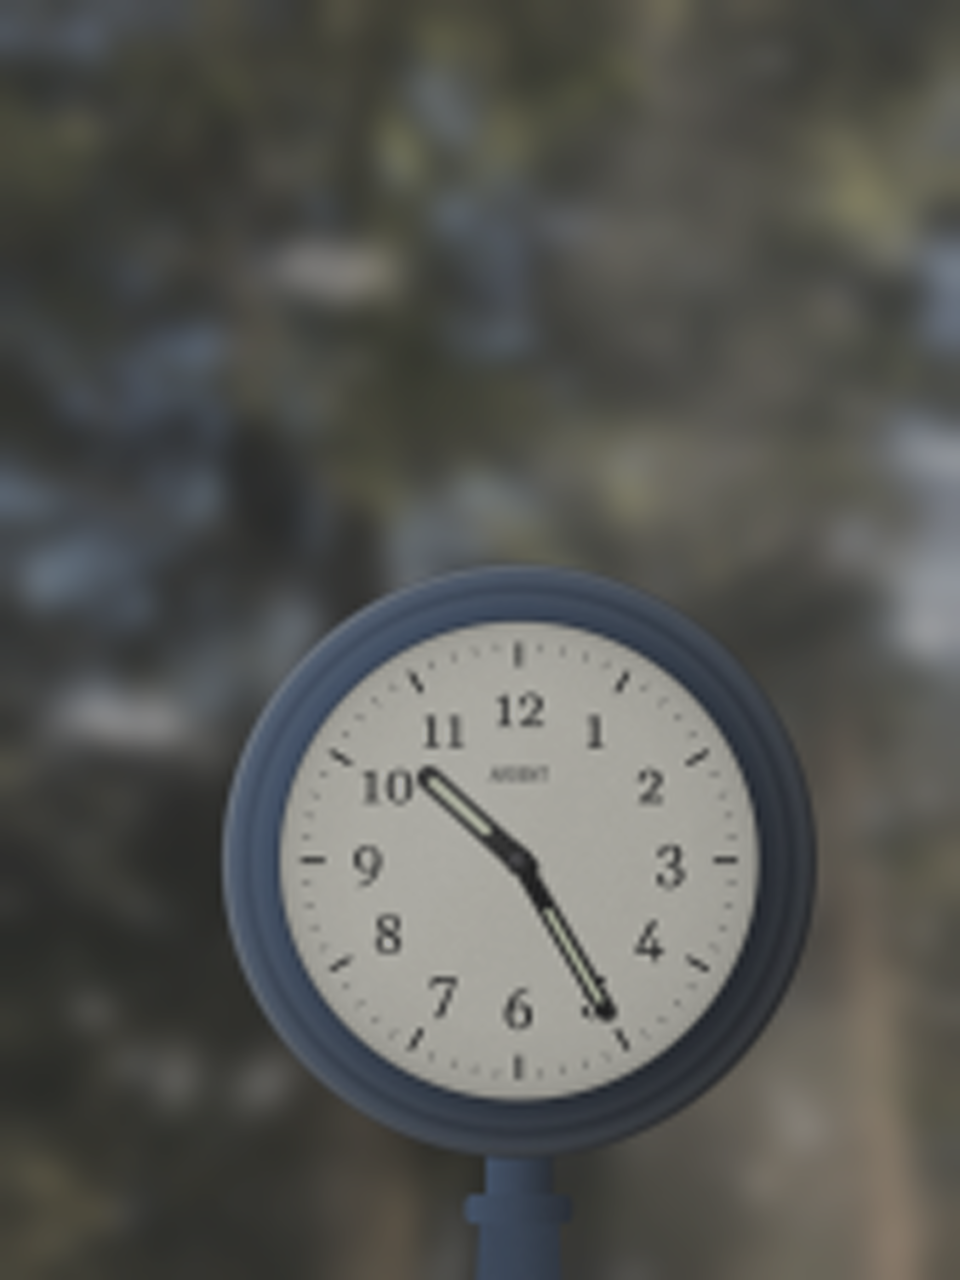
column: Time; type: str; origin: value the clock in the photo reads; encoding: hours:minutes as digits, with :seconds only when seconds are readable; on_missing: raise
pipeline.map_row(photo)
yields 10:25
